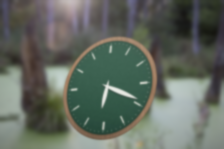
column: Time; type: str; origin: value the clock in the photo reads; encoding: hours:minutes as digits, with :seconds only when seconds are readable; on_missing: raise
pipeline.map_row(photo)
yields 6:19
